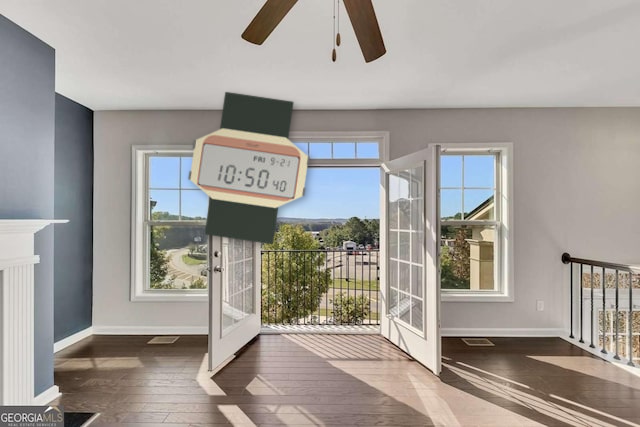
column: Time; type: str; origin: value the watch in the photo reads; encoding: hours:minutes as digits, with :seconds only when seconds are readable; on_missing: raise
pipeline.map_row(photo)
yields 10:50:40
